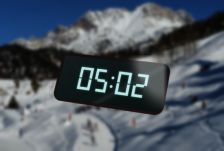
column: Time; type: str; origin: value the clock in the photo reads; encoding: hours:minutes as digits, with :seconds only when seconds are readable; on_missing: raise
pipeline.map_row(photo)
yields 5:02
